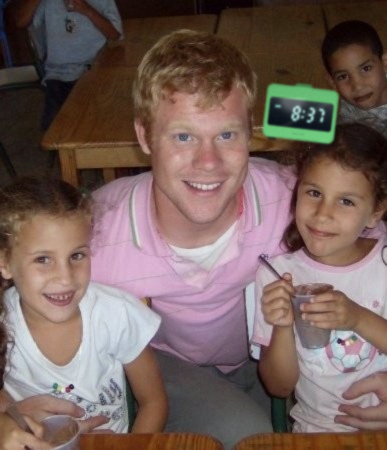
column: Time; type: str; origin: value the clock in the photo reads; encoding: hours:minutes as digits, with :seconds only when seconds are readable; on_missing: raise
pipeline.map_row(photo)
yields 8:37
